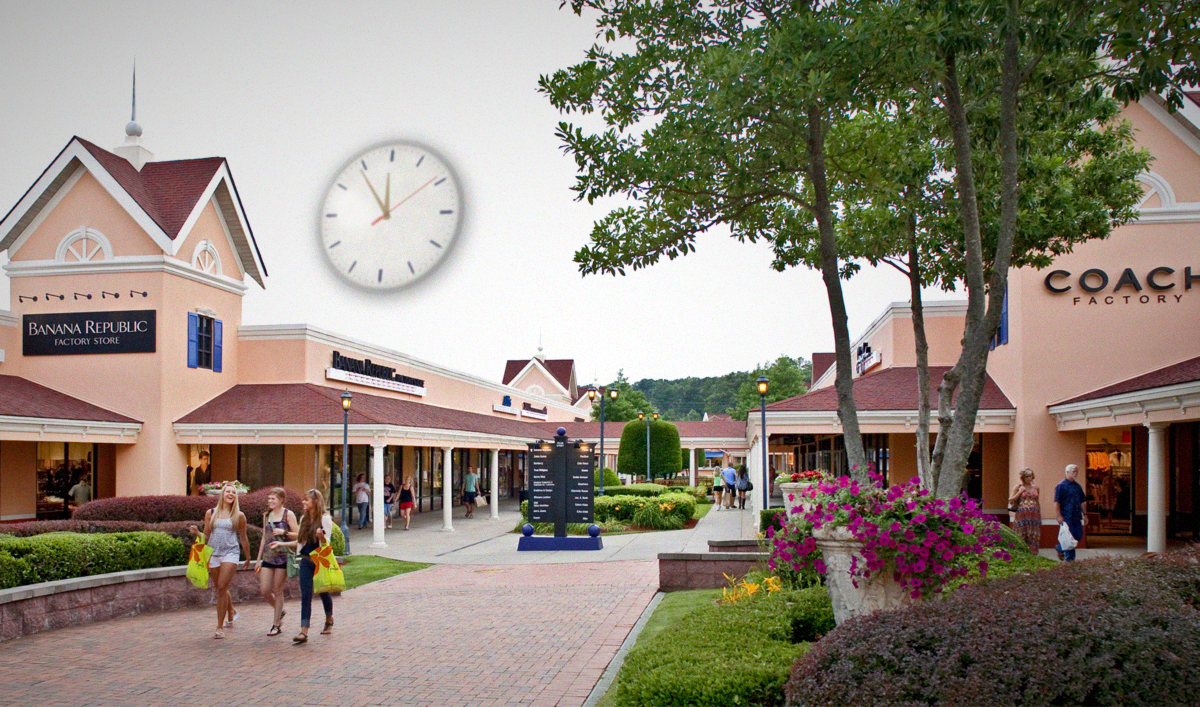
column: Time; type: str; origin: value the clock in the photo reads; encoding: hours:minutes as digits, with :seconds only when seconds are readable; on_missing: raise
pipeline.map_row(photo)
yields 11:54:09
